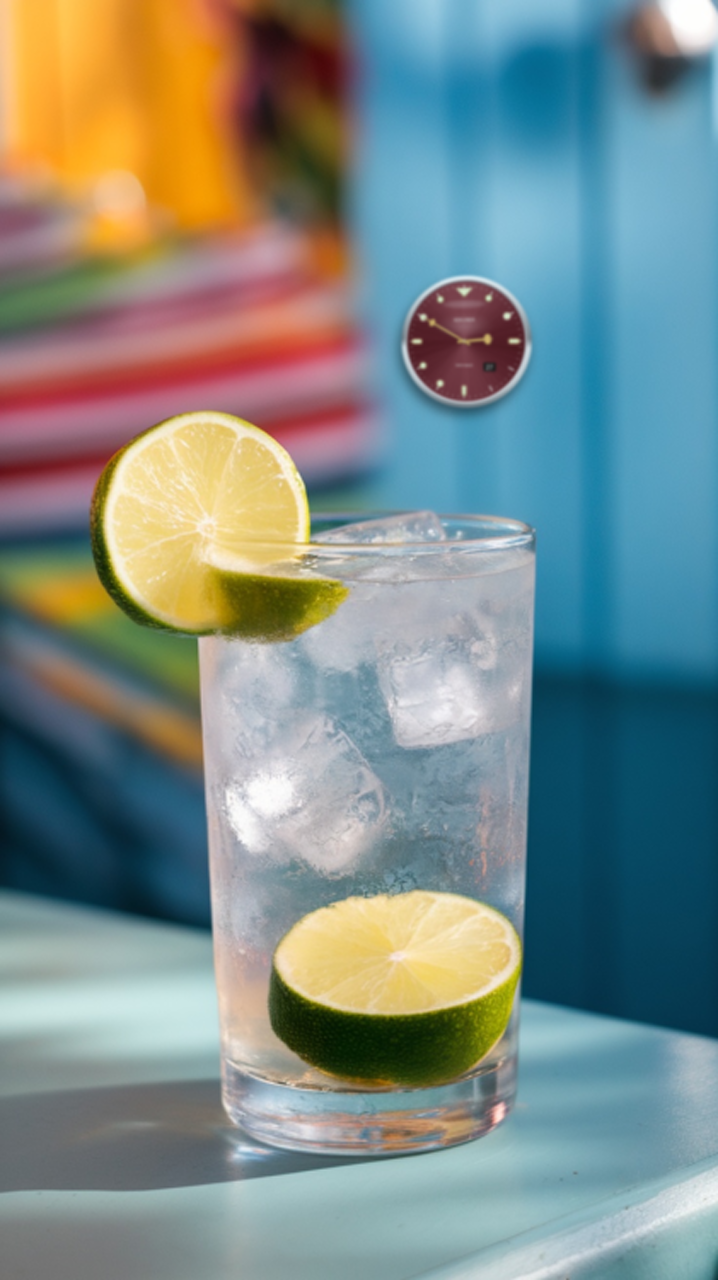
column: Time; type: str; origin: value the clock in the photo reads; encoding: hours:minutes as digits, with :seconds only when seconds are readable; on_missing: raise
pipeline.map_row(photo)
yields 2:50
